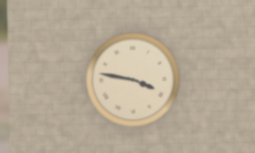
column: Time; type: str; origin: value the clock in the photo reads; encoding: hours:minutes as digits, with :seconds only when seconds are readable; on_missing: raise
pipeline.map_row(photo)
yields 3:47
